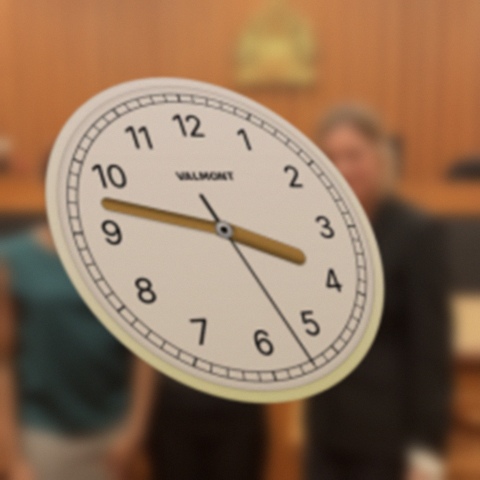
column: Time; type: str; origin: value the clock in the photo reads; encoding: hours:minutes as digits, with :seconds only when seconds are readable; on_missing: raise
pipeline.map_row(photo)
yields 3:47:27
